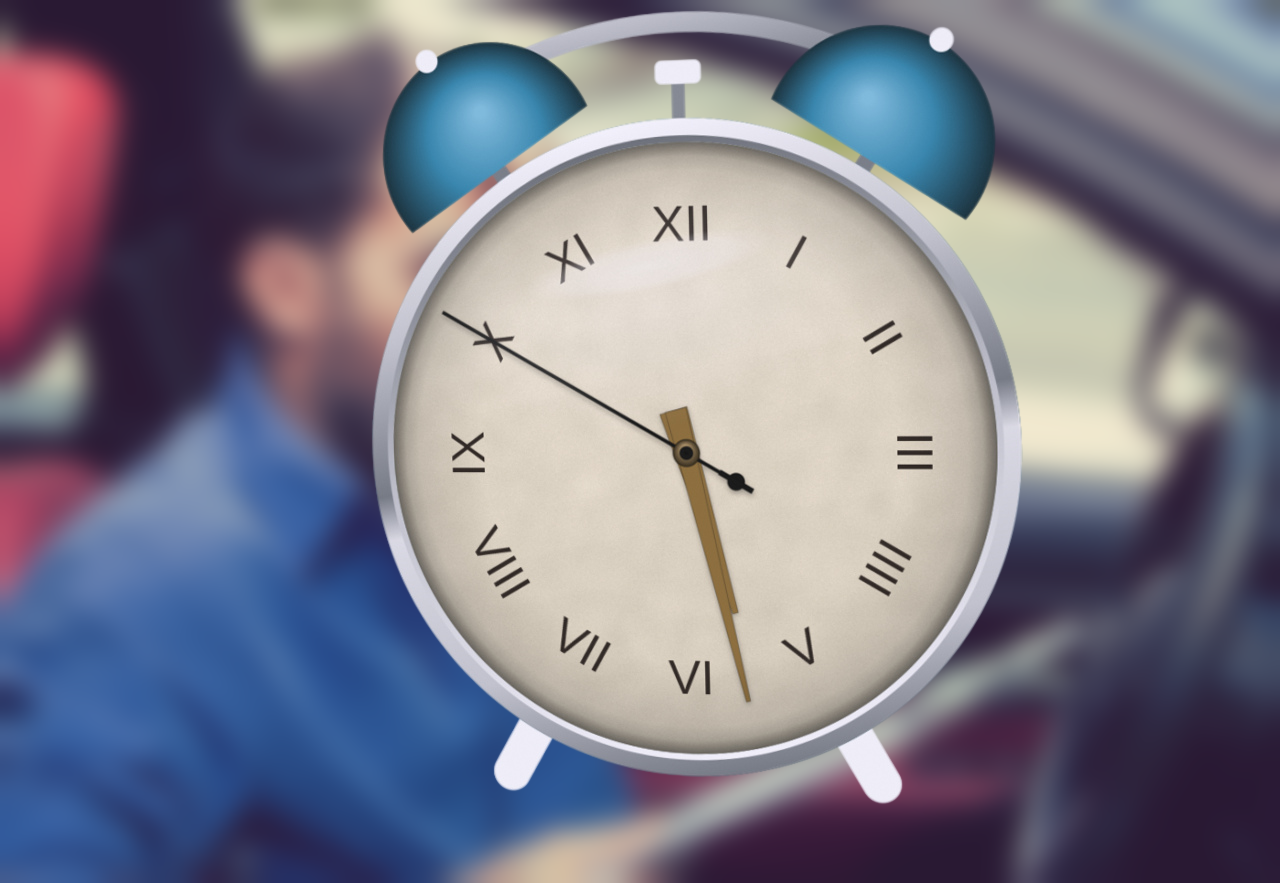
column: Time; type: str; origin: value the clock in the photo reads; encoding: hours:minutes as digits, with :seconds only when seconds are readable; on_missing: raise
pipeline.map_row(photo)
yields 5:27:50
